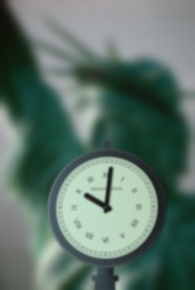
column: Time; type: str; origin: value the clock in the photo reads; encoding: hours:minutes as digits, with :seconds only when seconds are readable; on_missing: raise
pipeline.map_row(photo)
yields 10:01
